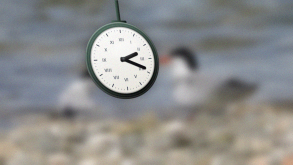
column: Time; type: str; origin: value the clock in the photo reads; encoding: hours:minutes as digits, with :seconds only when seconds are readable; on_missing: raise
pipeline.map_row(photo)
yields 2:19
